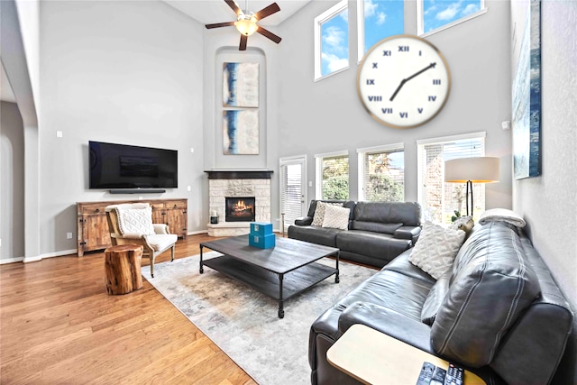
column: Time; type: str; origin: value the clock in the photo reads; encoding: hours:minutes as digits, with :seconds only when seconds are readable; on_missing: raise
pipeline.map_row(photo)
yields 7:10
